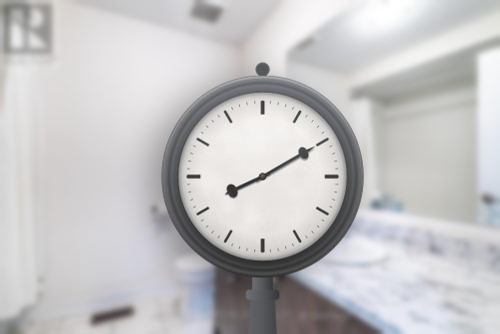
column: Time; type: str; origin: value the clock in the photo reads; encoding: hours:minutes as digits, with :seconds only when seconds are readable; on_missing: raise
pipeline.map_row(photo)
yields 8:10
